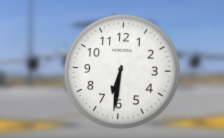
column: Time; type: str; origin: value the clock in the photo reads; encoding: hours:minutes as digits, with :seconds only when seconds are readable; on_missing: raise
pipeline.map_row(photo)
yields 6:31
